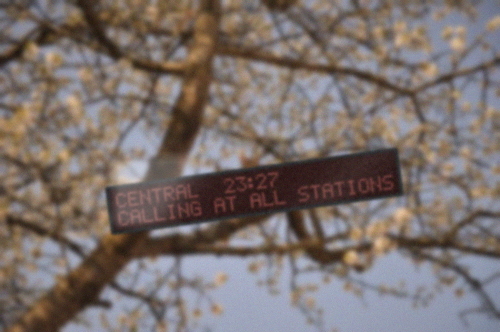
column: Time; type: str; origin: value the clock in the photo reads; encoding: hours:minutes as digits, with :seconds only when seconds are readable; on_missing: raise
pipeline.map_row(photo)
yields 23:27
